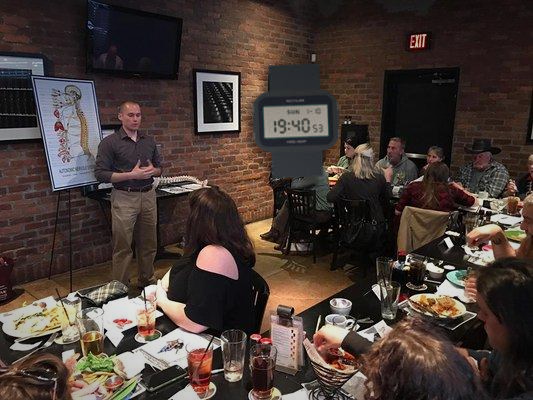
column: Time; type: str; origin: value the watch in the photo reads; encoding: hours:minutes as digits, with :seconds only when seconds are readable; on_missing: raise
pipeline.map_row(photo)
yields 19:40
